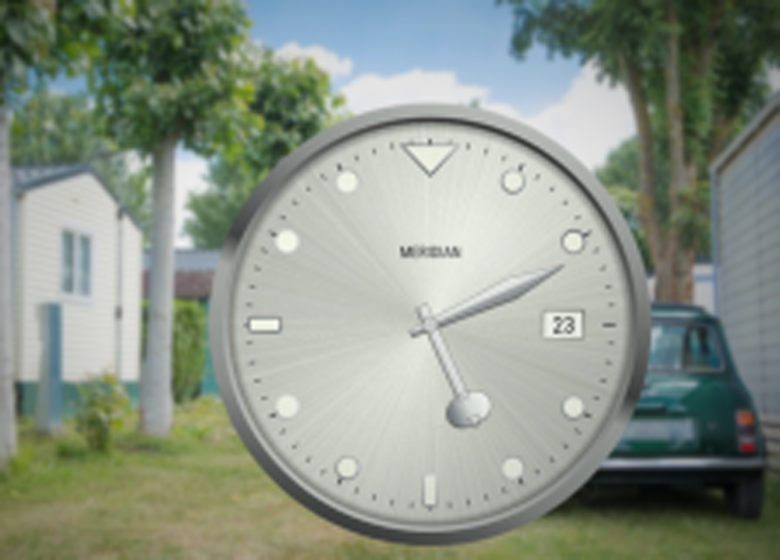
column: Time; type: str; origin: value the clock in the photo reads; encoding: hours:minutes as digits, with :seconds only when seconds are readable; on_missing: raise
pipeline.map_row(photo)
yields 5:11
